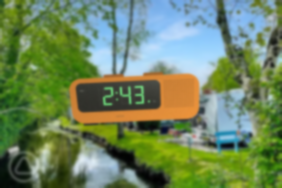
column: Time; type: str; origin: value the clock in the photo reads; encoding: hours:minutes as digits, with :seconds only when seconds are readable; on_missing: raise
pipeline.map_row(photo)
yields 2:43
